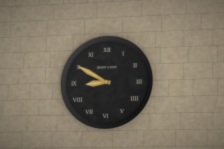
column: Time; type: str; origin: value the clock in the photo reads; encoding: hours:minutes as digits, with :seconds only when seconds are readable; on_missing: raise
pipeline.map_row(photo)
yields 8:50
